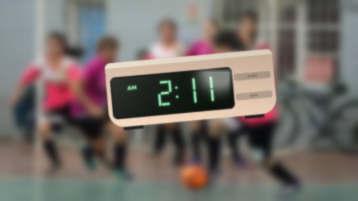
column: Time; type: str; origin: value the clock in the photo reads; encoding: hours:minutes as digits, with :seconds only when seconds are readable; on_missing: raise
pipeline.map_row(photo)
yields 2:11
